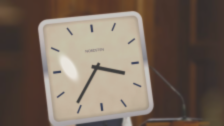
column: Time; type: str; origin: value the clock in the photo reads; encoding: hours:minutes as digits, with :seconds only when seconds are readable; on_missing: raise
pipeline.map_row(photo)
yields 3:36
